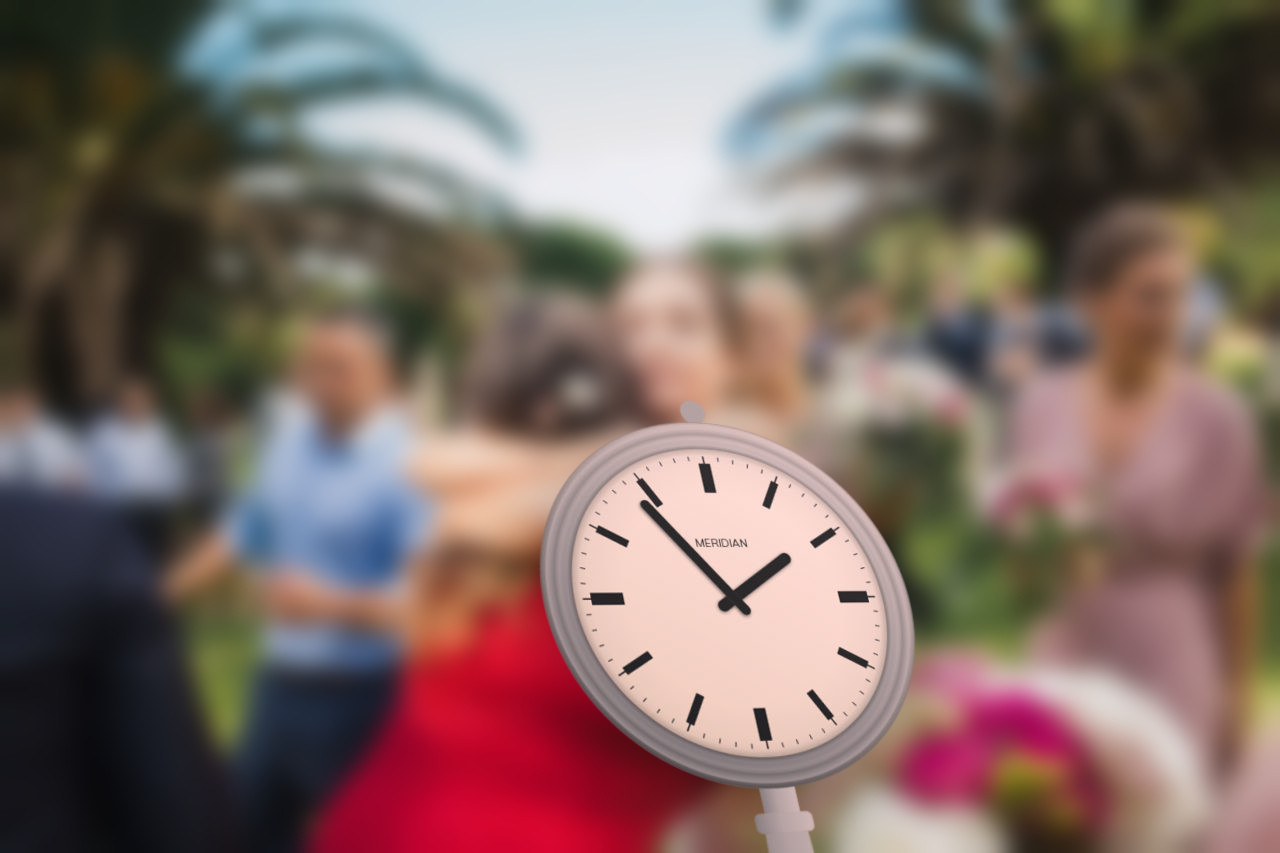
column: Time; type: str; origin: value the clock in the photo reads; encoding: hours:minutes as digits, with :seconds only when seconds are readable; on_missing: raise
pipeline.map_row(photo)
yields 1:54
